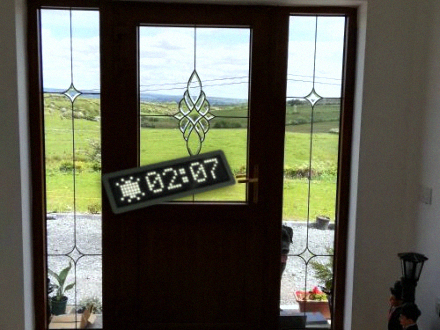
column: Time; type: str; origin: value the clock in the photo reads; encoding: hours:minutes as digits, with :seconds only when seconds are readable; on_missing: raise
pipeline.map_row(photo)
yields 2:07
